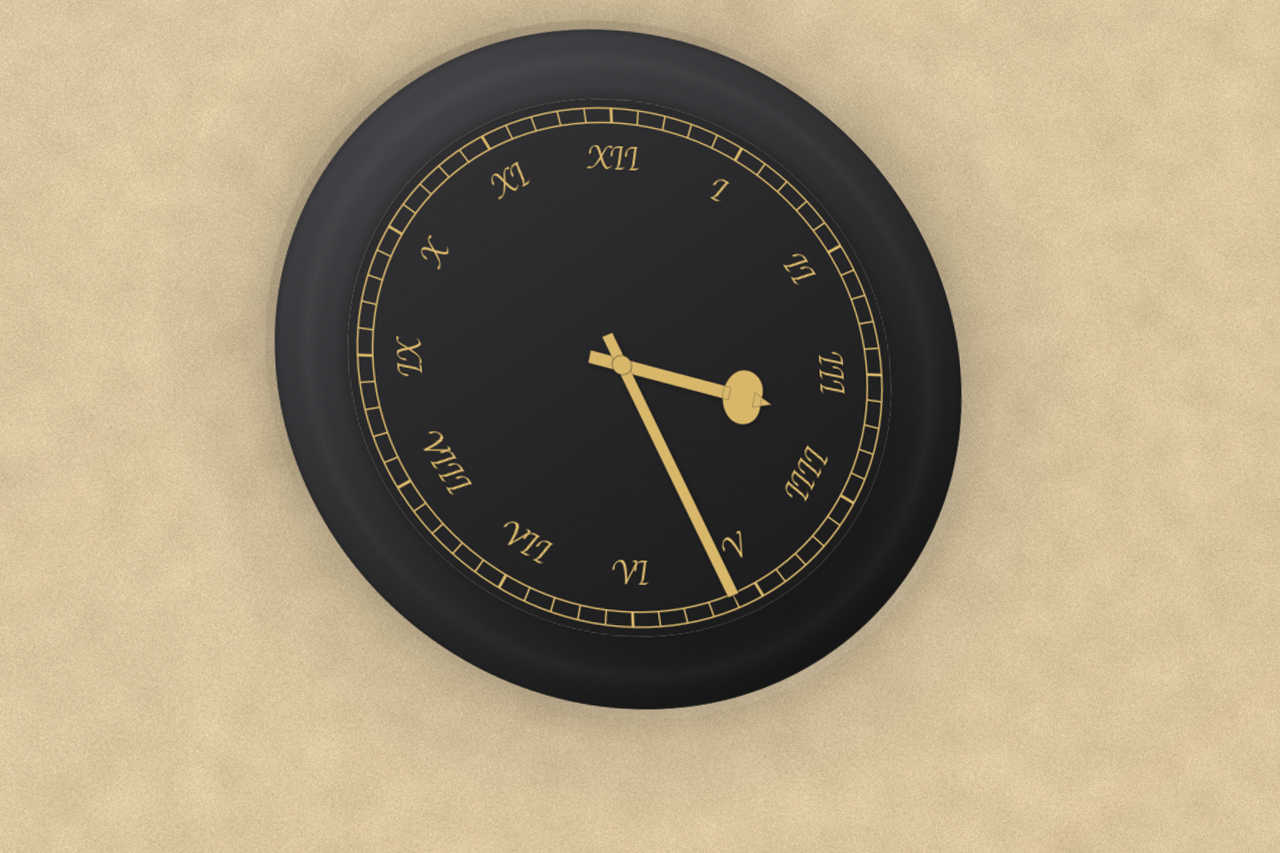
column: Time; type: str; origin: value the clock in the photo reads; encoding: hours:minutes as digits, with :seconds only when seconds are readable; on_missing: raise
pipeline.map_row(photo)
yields 3:26
